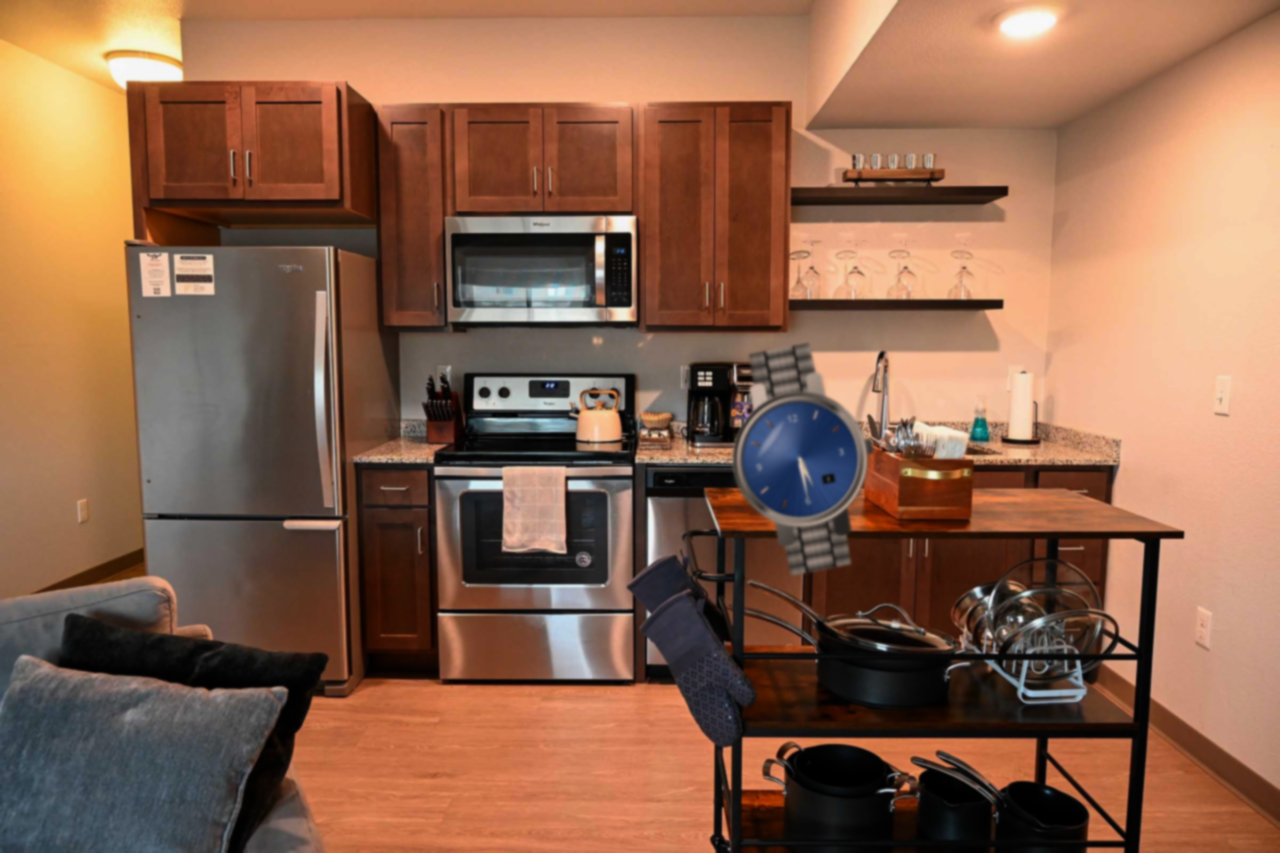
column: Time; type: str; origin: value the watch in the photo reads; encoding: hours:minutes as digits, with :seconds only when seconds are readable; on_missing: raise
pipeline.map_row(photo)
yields 5:30
